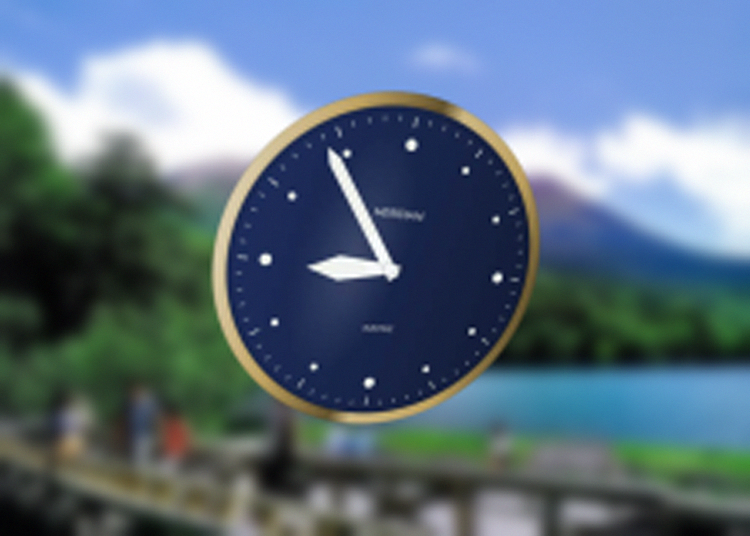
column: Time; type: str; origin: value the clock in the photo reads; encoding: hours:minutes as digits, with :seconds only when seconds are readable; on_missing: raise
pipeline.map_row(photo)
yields 8:54
